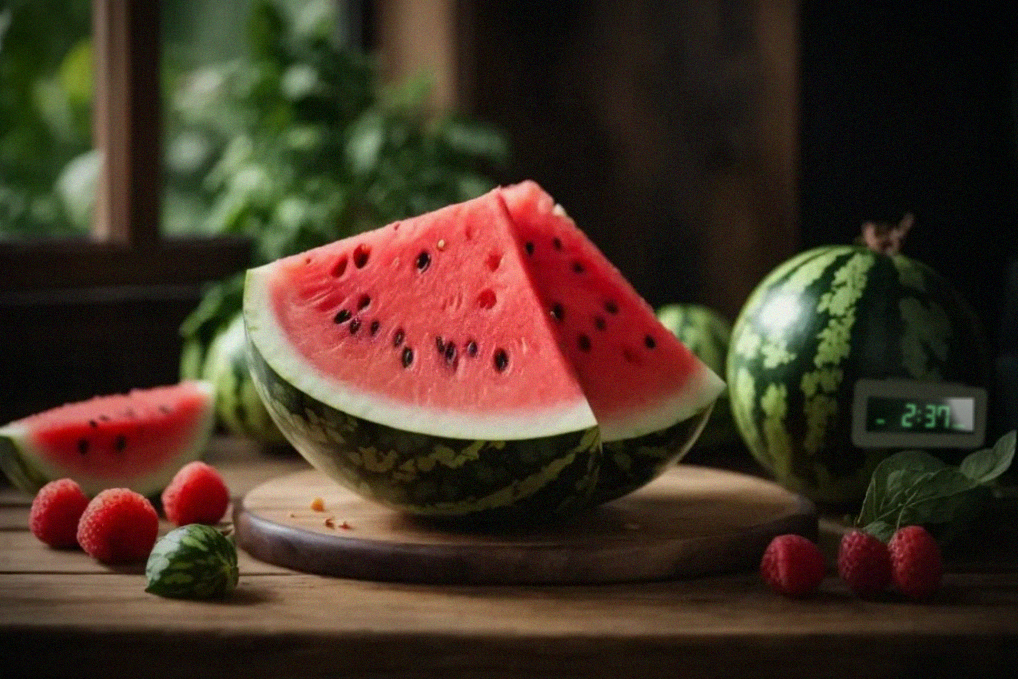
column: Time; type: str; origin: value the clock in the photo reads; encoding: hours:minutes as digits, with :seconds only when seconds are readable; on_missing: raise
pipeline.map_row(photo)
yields 2:37
